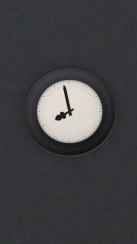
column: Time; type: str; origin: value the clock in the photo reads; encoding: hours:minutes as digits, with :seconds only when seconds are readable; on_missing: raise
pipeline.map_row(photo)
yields 7:58
